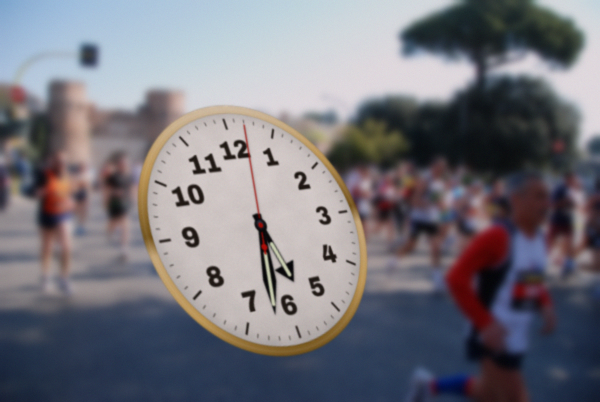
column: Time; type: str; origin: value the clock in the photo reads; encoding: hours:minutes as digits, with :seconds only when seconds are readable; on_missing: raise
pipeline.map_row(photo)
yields 5:32:02
